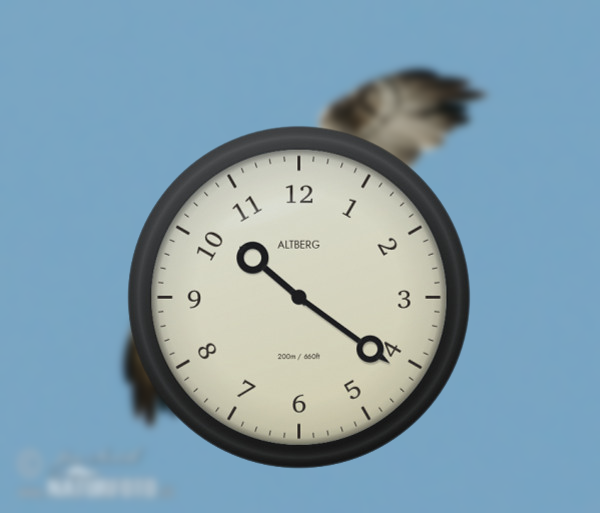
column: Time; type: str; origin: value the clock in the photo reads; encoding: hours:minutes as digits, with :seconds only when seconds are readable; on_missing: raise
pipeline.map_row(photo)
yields 10:21
